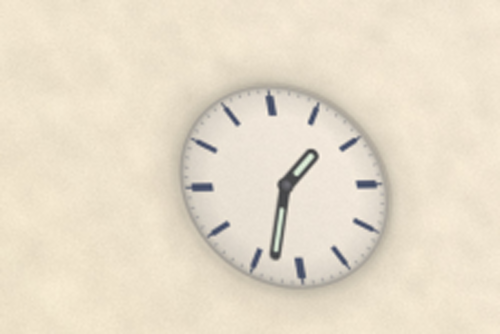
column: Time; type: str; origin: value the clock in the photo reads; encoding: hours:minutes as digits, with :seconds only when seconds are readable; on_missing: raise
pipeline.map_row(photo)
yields 1:33
